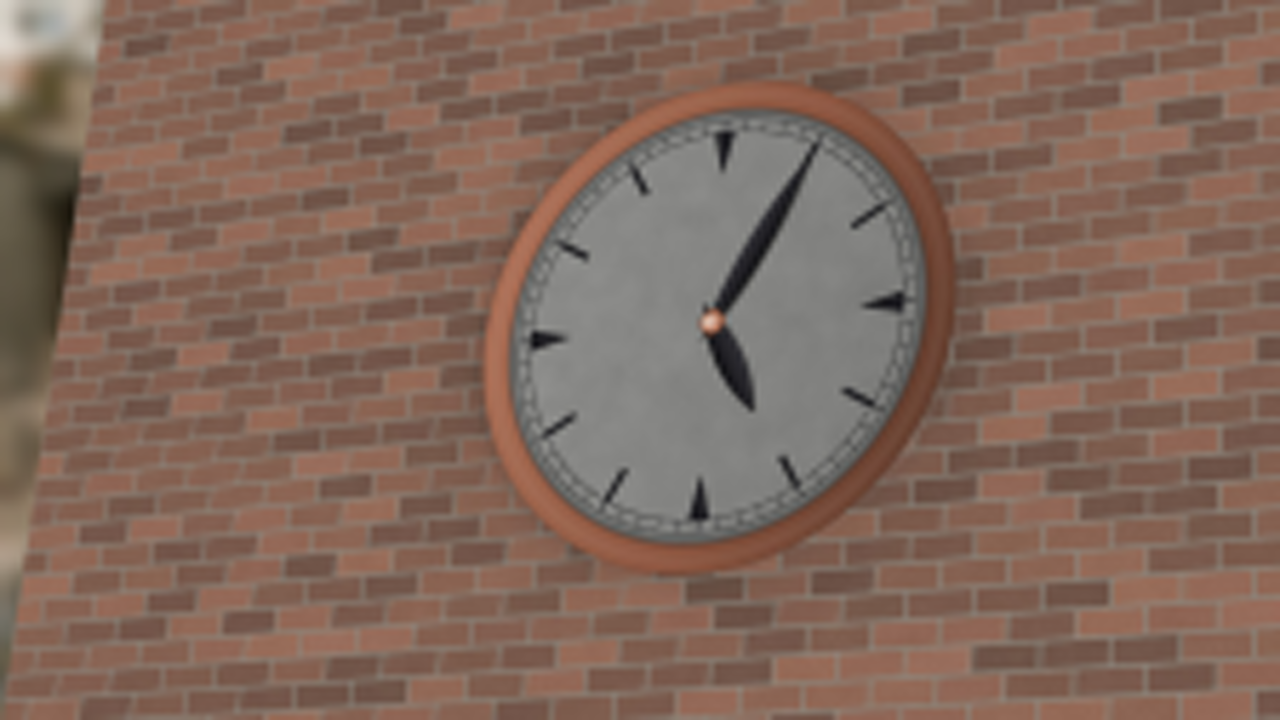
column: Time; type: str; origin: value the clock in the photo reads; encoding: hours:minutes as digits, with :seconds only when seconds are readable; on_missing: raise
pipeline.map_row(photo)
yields 5:05
